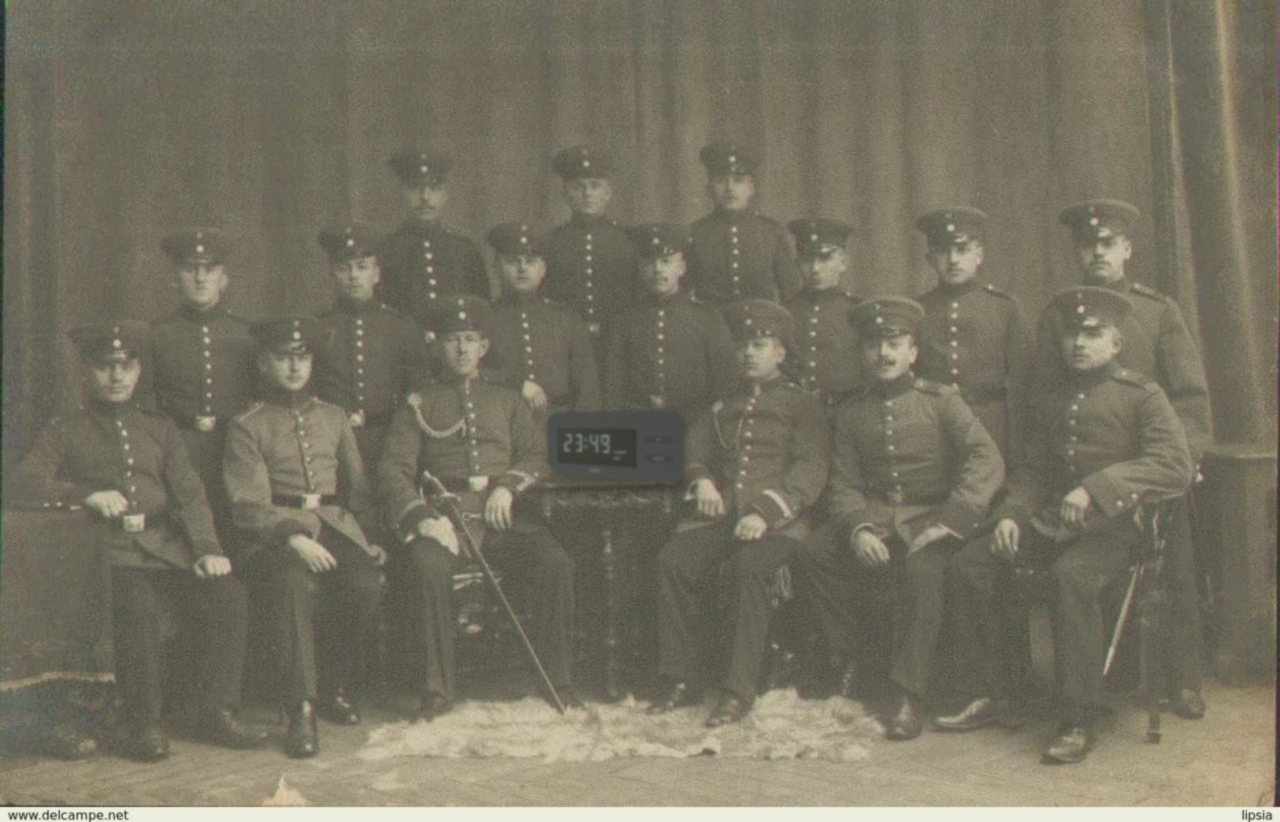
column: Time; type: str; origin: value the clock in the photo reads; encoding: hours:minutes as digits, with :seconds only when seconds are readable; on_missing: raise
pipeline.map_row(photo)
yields 23:49
